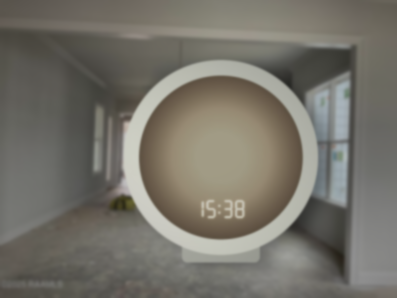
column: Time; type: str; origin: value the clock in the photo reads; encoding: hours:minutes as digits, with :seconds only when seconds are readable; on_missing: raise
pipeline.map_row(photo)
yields 15:38
